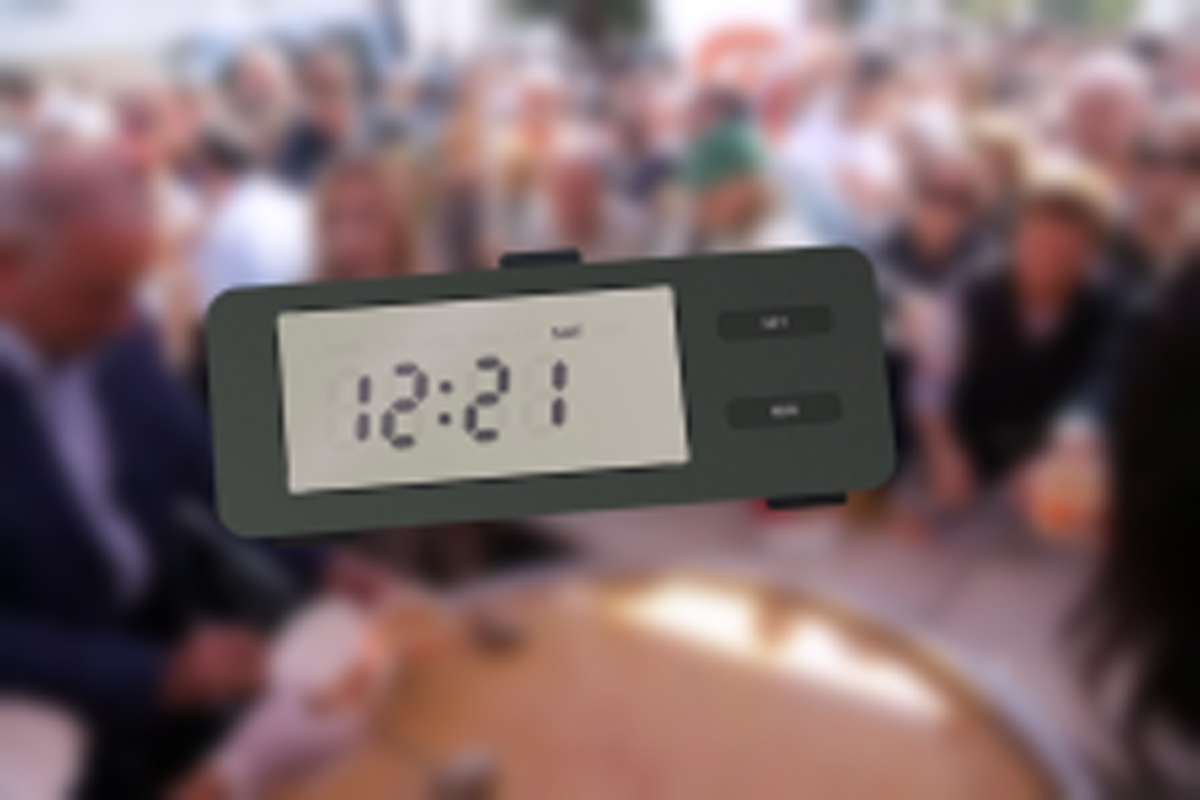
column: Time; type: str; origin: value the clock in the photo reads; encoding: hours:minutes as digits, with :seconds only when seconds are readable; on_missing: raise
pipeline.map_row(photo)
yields 12:21
